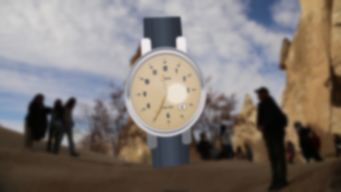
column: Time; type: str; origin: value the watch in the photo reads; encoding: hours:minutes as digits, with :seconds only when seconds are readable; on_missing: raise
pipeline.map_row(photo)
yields 11:35
